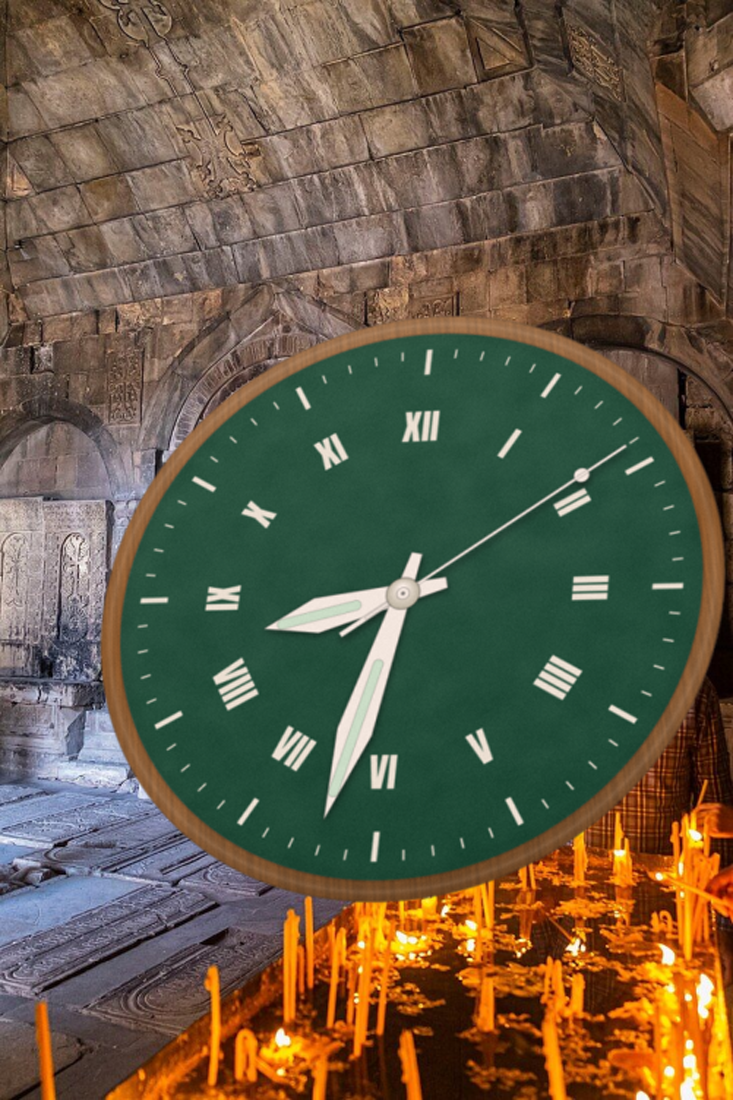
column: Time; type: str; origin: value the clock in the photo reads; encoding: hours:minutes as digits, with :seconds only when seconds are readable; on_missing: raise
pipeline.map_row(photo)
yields 8:32:09
